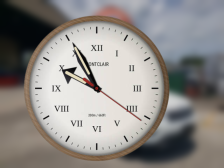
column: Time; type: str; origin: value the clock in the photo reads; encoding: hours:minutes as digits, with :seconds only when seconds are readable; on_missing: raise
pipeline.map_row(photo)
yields 9:55:21
